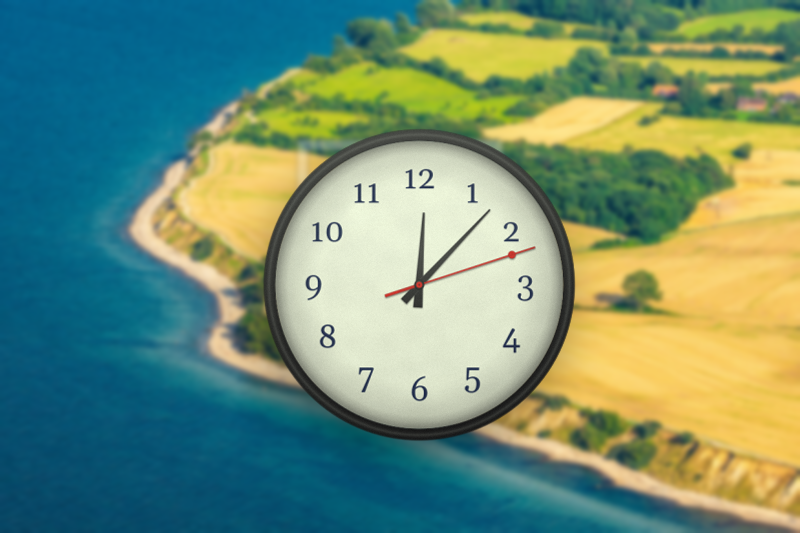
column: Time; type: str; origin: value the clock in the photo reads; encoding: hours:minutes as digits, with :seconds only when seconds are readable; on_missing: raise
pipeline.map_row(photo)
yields 12:07:12
